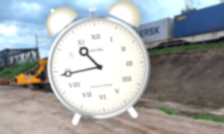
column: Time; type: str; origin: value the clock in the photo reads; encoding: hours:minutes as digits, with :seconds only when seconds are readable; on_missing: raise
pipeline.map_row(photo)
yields 10:44
